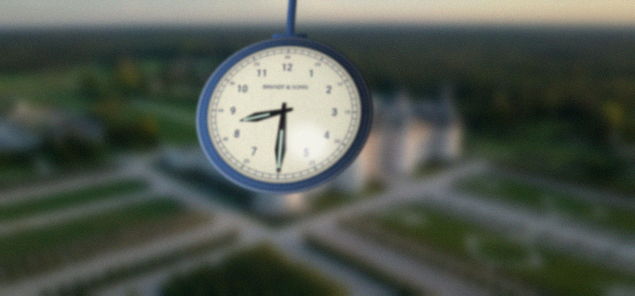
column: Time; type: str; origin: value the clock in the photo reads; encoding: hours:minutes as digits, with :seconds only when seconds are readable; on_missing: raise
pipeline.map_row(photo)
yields 8:30
